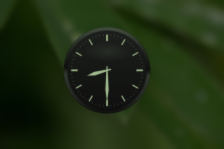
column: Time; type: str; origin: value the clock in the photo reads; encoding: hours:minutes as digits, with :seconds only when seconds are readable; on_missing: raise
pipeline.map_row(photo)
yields 8:30
